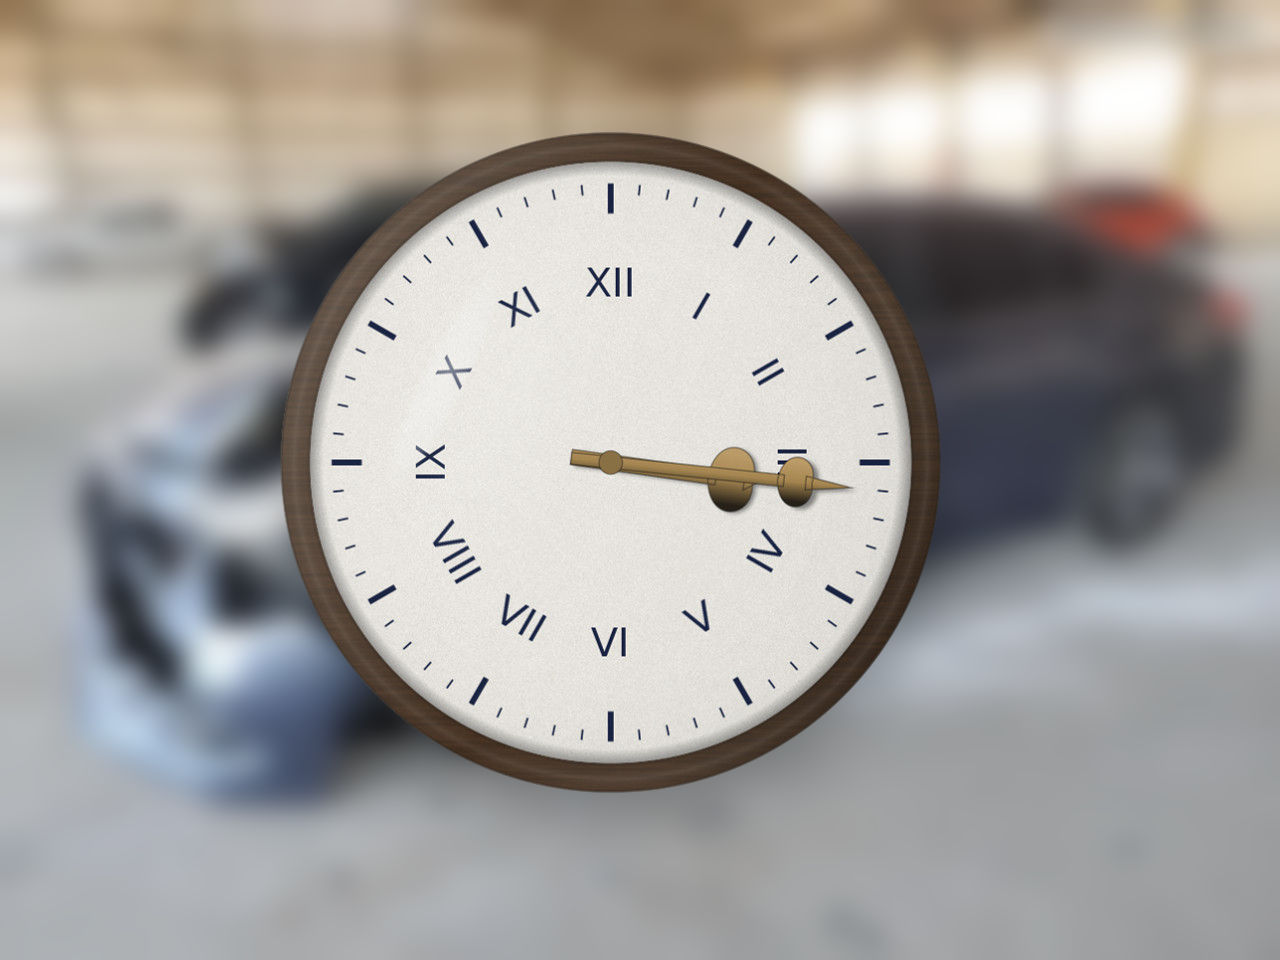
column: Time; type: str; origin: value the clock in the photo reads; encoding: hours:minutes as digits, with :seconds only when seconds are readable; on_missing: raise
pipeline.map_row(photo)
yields 3:16
